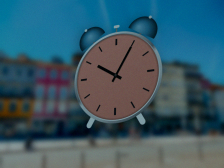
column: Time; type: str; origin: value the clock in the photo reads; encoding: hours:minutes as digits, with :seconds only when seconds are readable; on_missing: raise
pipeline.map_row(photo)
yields 10:05
